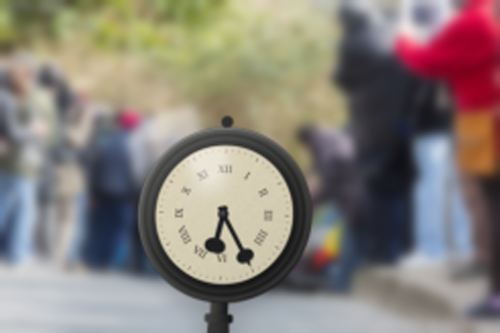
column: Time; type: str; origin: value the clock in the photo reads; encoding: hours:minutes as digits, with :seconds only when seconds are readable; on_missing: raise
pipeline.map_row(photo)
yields 6:25
